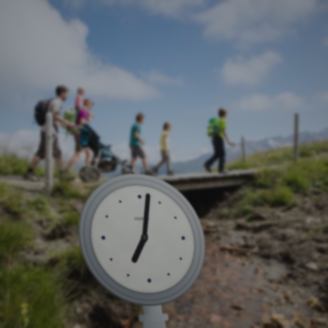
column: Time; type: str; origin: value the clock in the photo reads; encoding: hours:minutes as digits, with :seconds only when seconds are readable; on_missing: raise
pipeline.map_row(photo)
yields 7:02
